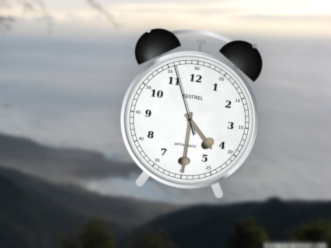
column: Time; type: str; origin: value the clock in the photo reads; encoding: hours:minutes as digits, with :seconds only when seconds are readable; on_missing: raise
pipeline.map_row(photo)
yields 4:29:56
